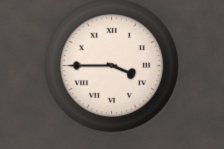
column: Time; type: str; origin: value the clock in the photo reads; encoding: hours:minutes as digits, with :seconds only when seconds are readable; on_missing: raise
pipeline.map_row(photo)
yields 3:45
